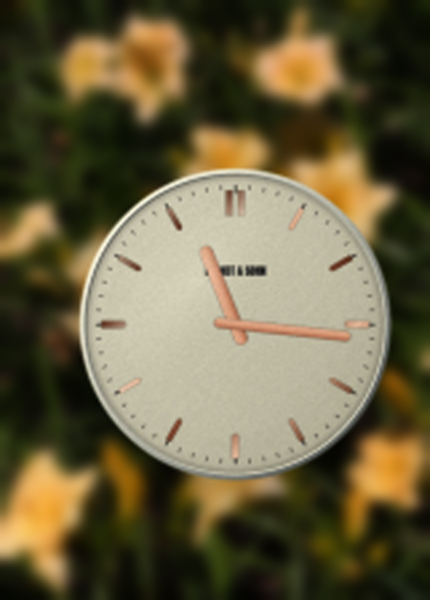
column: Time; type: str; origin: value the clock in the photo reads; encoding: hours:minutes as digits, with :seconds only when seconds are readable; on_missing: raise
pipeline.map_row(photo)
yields 11:16
